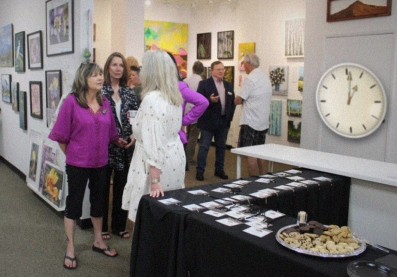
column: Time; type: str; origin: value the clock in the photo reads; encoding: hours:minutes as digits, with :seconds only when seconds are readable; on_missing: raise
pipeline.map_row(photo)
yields 1:01
